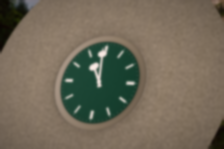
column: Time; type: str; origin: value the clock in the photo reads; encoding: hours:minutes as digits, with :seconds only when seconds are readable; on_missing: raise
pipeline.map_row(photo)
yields 10:59
